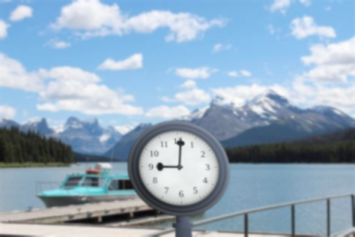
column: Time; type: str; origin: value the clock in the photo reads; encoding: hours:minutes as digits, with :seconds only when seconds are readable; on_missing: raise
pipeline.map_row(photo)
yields 9:01
